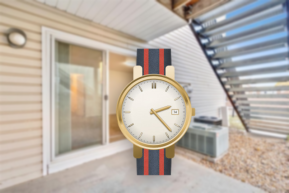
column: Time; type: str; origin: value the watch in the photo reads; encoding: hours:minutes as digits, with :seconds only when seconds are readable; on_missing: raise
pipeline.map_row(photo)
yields 2:23
